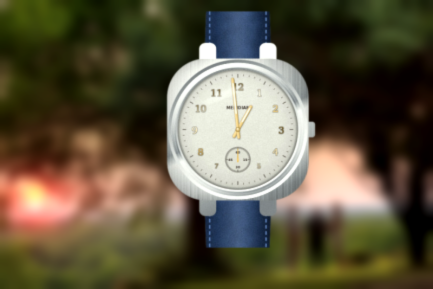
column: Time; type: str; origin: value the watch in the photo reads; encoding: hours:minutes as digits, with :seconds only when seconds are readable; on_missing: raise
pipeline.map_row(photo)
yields 12:59
